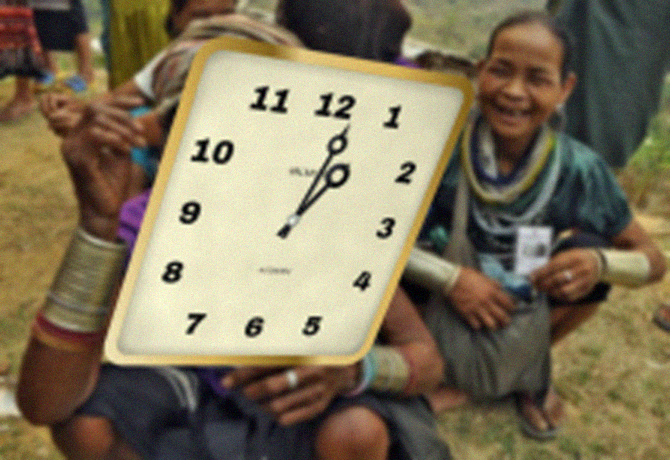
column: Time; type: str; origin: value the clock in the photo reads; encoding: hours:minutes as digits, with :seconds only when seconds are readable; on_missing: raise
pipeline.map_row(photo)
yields 1:02
